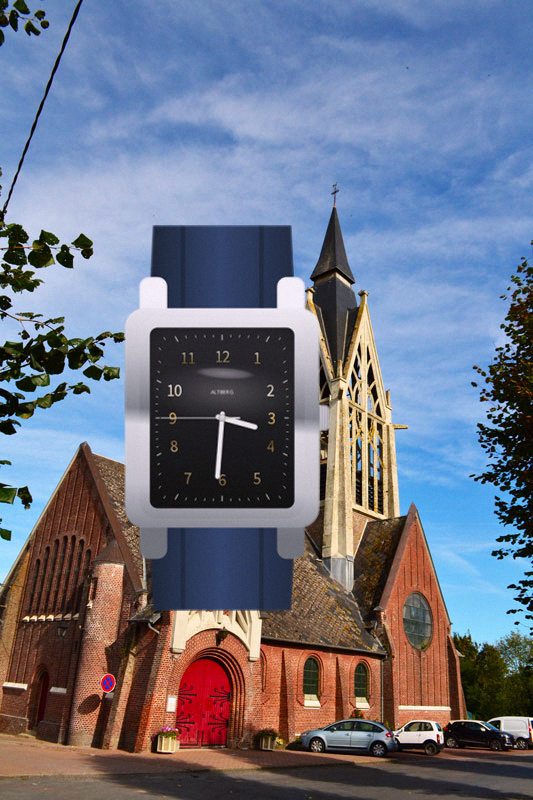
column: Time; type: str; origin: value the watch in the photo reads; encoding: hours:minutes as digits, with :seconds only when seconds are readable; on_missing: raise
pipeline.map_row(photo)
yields 3:30:45
